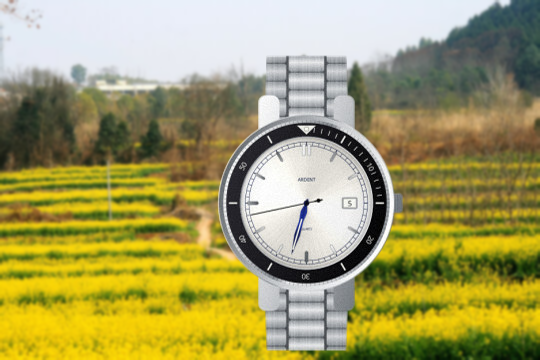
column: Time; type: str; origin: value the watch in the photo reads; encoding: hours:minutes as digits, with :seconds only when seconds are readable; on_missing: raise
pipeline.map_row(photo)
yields 6:32:43
